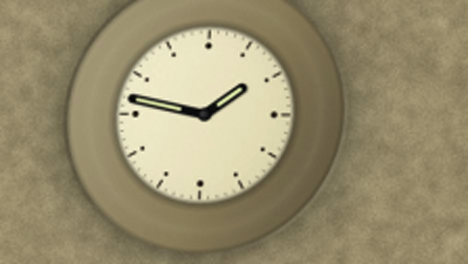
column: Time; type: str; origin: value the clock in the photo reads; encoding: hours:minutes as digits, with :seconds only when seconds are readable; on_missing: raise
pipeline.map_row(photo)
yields 1:47
